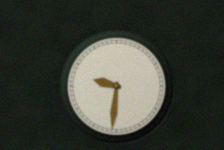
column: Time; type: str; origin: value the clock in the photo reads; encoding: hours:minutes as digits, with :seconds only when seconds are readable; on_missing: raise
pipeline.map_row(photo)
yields 9:31
